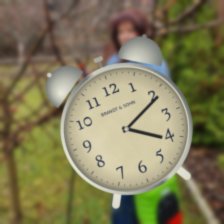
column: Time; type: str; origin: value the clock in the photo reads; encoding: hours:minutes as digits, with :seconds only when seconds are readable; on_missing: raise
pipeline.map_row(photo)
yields 4:11
